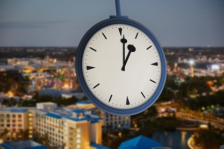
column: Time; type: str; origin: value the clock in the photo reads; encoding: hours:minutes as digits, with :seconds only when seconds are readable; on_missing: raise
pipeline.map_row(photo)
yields 1:01
